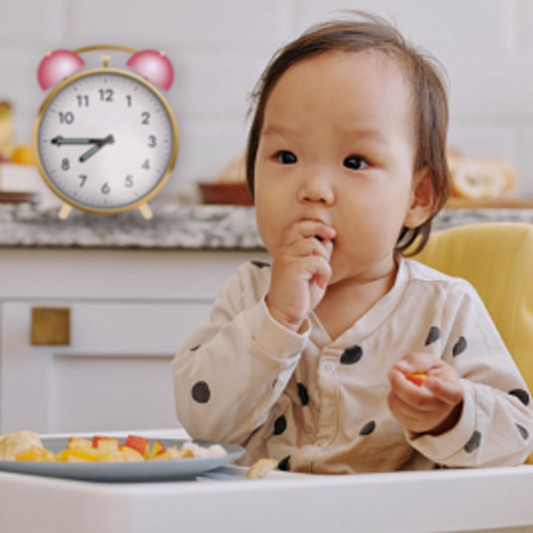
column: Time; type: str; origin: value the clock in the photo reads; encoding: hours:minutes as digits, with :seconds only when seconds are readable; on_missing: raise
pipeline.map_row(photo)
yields 7:45
